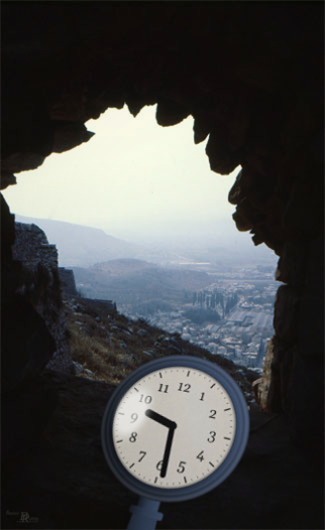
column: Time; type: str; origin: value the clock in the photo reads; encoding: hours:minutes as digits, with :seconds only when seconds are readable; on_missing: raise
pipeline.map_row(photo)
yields 9:29
